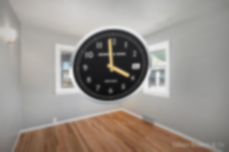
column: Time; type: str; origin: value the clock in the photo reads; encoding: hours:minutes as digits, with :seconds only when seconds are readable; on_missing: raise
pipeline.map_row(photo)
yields 3:59
